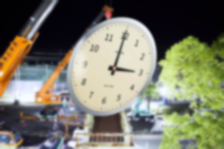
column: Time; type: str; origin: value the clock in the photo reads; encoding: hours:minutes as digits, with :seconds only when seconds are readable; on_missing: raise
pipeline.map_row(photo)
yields 3:00
